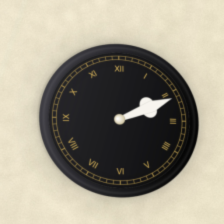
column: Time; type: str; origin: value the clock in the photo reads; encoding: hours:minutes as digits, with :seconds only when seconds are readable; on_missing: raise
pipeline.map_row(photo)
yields 2:11
